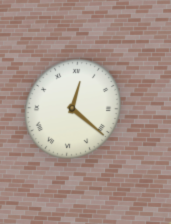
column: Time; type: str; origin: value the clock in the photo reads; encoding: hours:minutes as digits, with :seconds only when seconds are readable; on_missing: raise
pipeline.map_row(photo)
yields 12:21
